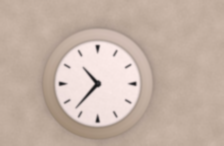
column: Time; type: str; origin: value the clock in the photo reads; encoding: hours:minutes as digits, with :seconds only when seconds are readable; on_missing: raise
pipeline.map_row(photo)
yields 10:37
